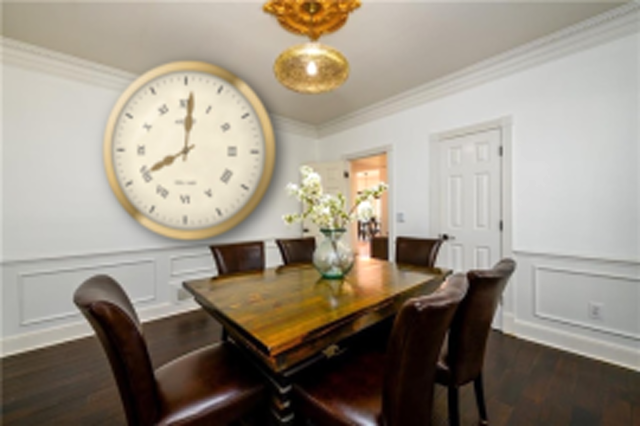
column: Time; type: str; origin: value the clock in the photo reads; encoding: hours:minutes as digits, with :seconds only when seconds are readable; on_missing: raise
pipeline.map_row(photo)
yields 8:01
